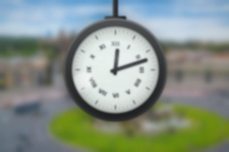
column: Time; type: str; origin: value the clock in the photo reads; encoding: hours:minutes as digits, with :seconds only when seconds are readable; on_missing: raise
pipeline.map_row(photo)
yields 12:12
